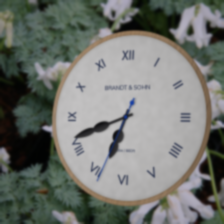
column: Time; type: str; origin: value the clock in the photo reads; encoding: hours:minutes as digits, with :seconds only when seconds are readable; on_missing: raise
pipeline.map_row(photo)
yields 6:41:34
